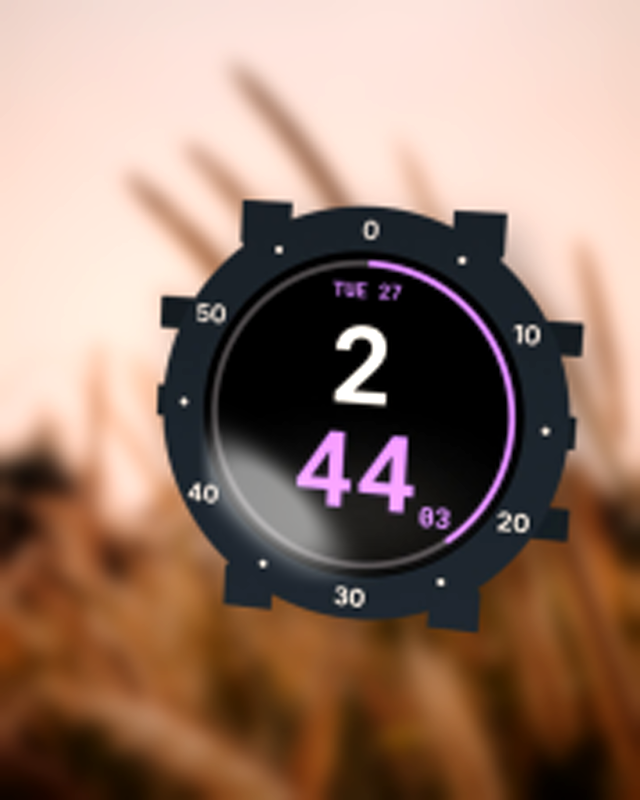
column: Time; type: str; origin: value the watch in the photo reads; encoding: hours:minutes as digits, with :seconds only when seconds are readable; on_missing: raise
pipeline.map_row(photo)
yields 2:44:03
